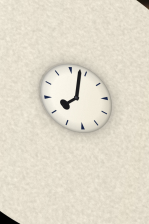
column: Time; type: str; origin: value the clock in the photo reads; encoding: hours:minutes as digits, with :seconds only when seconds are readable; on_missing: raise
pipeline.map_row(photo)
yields 8:03
